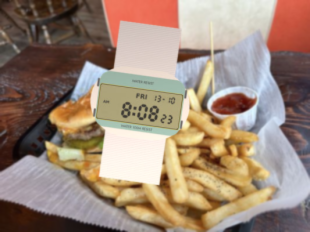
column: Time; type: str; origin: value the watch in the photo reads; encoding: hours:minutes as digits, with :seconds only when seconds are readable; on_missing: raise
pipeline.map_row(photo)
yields 8:08:23
